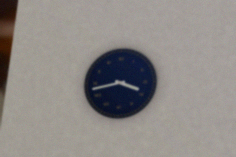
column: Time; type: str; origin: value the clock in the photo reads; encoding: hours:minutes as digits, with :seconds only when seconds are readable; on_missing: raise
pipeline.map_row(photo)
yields 3:43
